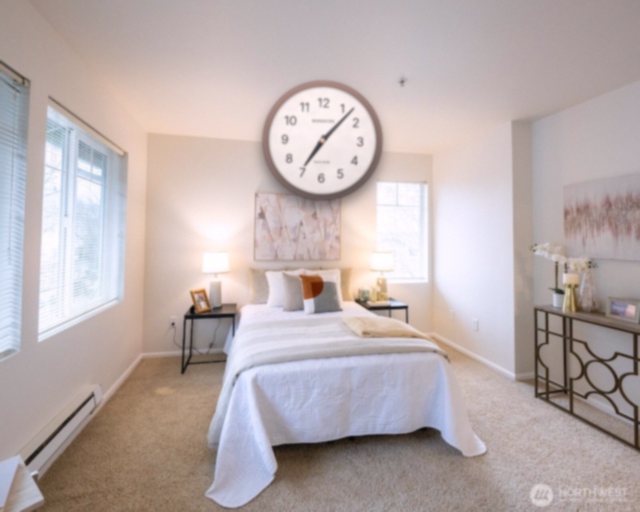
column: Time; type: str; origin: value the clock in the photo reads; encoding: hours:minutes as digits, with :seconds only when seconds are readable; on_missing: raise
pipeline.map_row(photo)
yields 7:07
